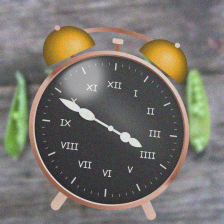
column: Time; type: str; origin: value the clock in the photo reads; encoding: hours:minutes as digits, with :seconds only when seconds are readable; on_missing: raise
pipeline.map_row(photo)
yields 3:49
